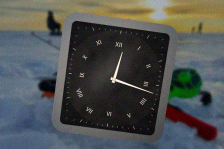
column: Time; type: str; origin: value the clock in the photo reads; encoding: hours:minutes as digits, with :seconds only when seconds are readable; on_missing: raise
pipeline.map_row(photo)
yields 12:17
